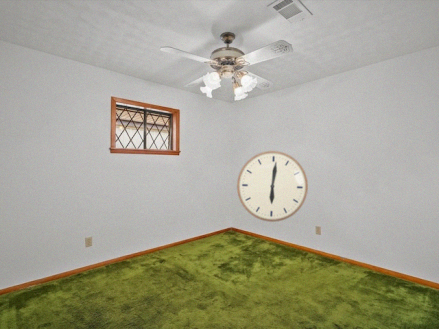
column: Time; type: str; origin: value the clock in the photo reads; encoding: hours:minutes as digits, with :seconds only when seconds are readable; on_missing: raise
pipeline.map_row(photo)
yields 6:01
